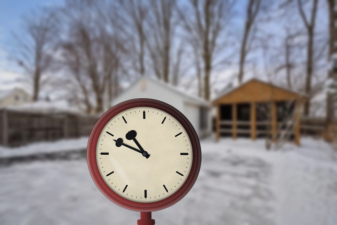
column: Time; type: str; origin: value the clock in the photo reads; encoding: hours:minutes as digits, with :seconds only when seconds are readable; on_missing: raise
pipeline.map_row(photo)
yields 10:49
